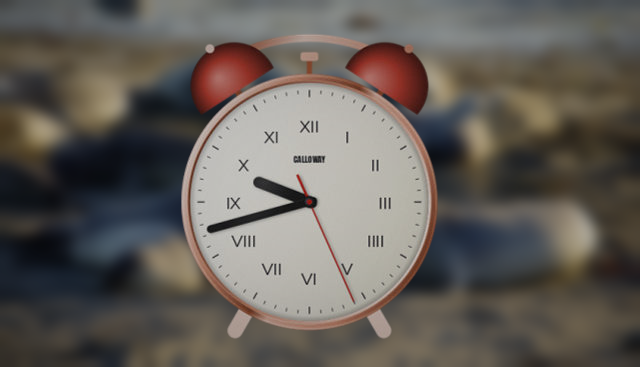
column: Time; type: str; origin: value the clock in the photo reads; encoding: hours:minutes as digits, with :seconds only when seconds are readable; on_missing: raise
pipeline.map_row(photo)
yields 9:42:26
